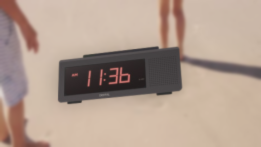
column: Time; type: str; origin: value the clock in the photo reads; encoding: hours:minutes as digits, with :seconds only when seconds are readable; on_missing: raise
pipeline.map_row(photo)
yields 11:36
